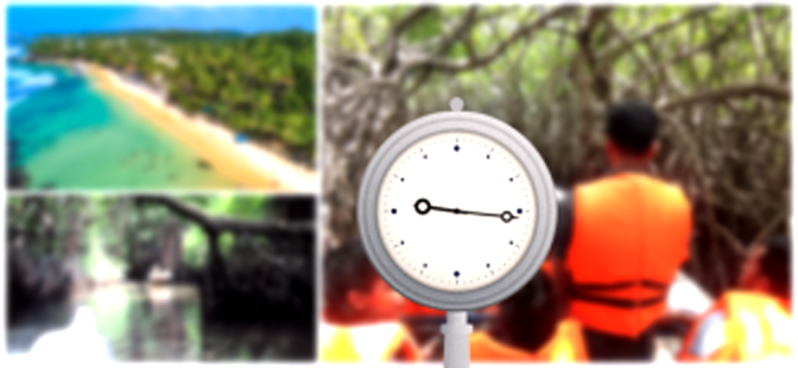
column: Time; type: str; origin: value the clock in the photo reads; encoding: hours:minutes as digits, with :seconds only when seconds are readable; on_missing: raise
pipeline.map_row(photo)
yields 9:16
